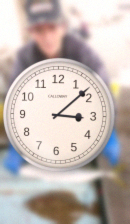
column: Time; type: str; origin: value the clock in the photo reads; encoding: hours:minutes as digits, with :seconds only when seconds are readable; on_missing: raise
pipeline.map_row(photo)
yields 3:08
